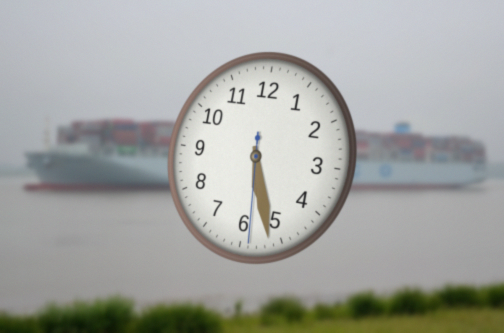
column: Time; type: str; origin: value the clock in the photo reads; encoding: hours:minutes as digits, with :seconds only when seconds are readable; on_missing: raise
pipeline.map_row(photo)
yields 5:26:29
